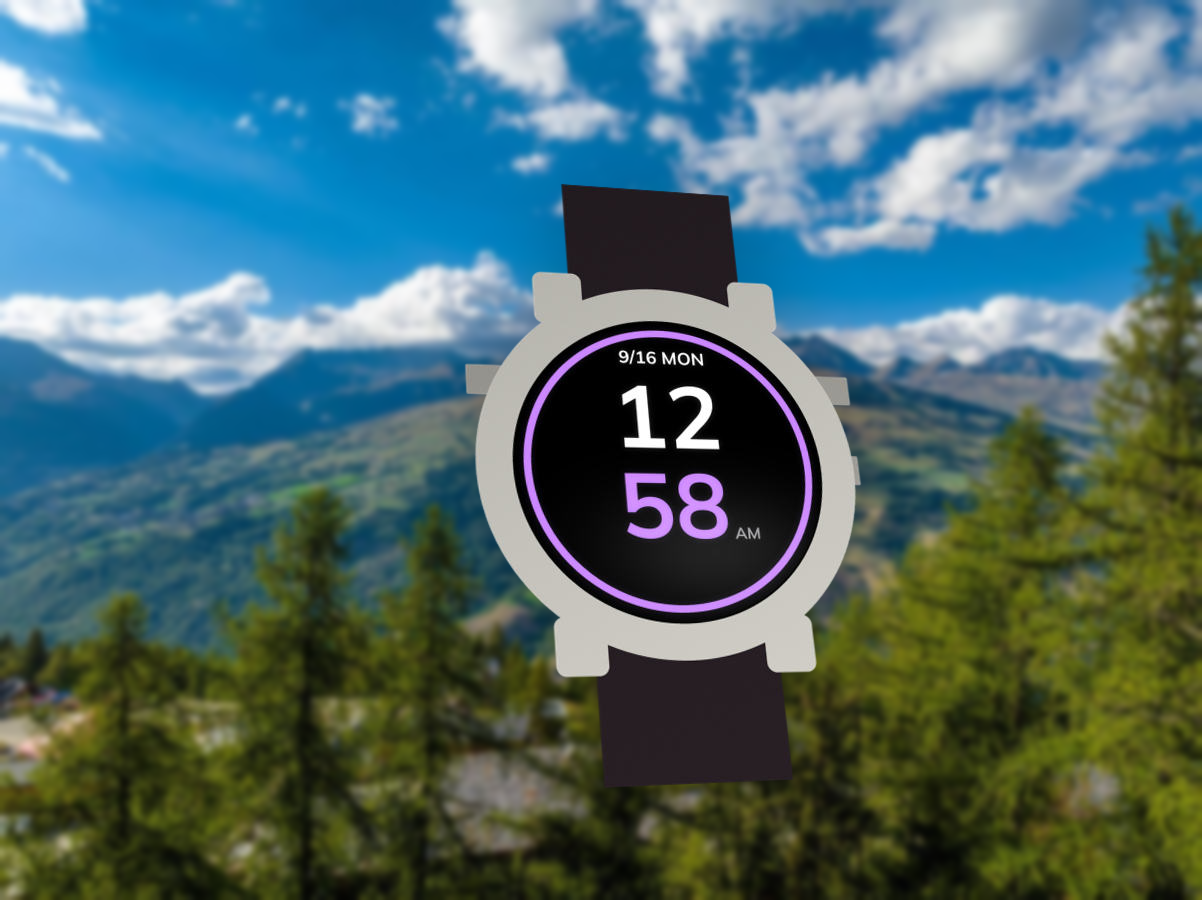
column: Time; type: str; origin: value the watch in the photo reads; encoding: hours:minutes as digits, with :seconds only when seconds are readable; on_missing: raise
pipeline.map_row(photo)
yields 12:58
